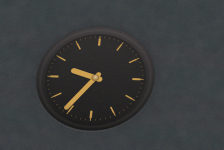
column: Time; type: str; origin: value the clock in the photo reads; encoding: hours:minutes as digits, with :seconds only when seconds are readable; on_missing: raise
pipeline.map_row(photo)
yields 9:36
